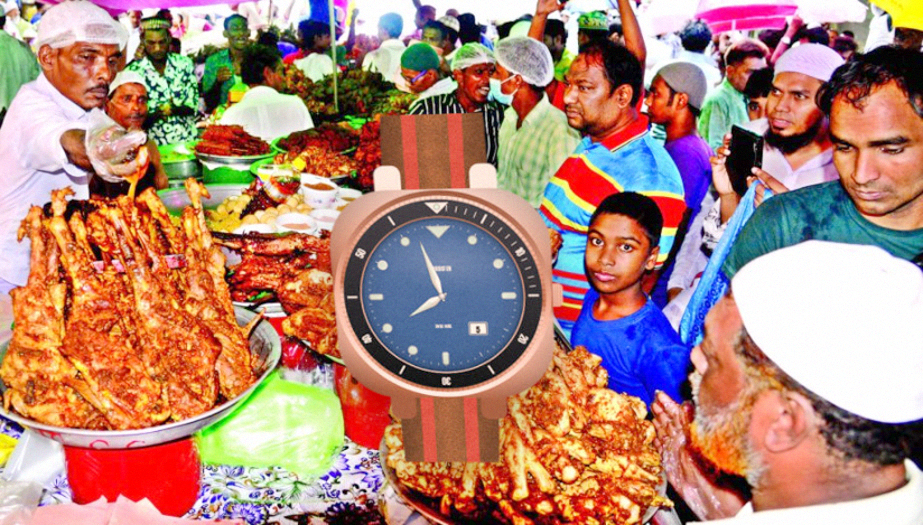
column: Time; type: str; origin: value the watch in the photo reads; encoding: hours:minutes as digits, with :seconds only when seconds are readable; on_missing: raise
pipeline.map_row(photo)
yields 7:57
